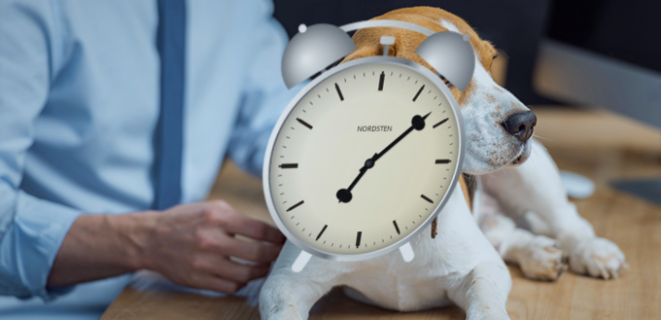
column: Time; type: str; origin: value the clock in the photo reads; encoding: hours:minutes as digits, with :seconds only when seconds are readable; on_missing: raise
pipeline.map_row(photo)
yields 7:08
